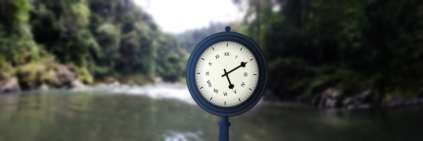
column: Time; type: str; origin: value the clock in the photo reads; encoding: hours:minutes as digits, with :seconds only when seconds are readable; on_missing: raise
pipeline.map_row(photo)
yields 5:10
